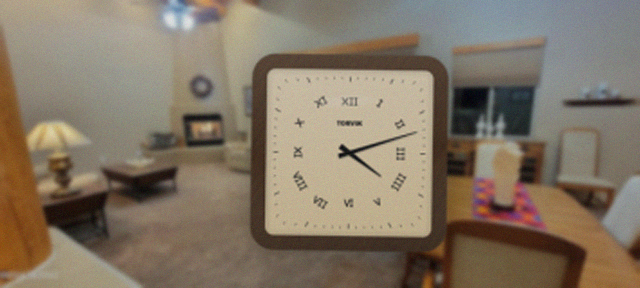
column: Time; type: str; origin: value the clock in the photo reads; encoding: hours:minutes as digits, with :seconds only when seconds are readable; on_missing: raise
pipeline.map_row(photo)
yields 4:12
